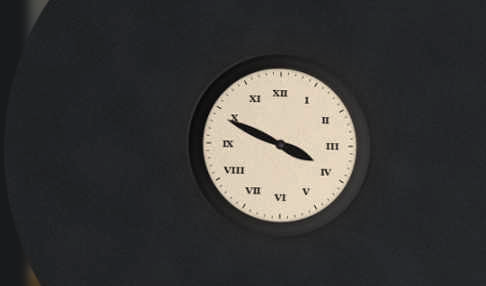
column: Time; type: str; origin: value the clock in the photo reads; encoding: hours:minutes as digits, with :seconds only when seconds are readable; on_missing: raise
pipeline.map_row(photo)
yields 3:49
